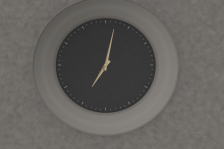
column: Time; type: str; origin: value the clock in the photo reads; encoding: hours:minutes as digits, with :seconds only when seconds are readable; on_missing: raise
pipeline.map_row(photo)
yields 7:02
